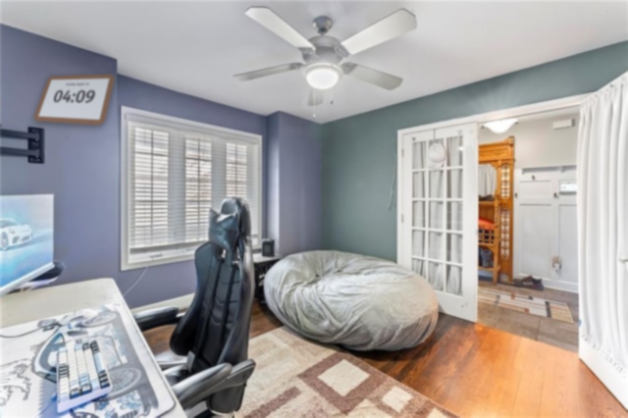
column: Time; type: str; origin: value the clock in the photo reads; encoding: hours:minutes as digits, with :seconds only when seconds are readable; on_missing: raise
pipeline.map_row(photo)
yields 4:09
